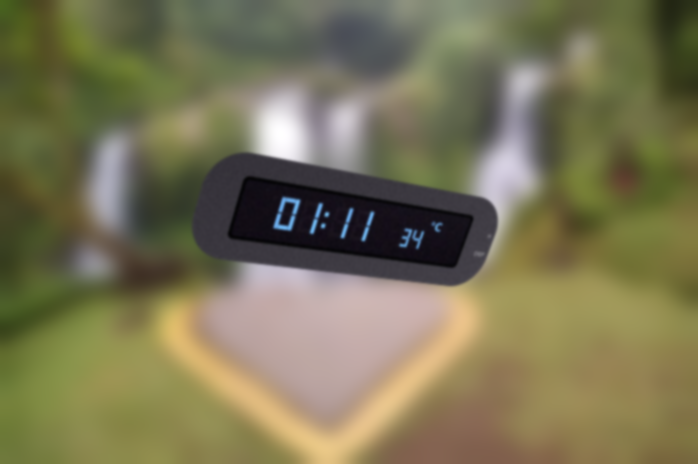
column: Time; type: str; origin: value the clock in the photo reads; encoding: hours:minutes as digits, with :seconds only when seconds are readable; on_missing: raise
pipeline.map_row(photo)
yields 1:11
